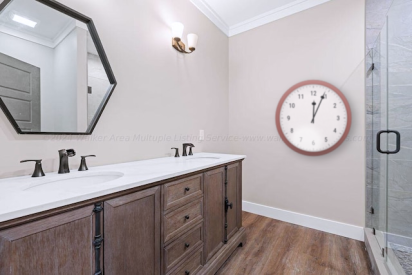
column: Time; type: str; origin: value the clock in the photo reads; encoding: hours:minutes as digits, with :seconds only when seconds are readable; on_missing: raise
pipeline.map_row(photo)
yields 12:04
